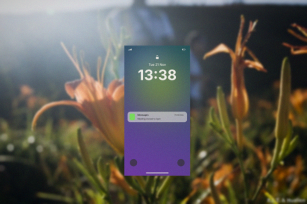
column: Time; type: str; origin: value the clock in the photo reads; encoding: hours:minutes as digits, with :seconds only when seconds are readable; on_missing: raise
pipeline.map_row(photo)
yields 13:38
